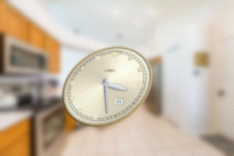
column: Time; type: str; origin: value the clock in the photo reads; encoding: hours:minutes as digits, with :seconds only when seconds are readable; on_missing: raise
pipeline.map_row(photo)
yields 3:27
